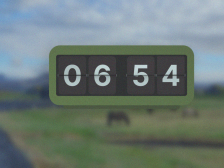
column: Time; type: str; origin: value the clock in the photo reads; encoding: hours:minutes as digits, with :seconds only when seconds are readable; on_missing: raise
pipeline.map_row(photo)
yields 6:54
